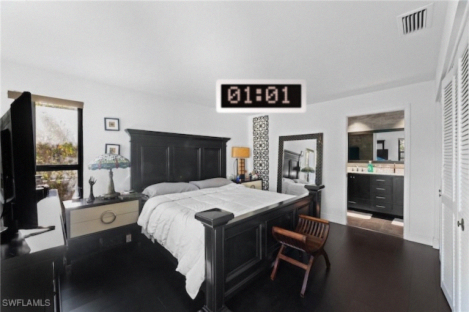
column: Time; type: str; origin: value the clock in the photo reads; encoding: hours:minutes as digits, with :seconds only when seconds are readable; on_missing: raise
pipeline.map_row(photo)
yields 1:01
